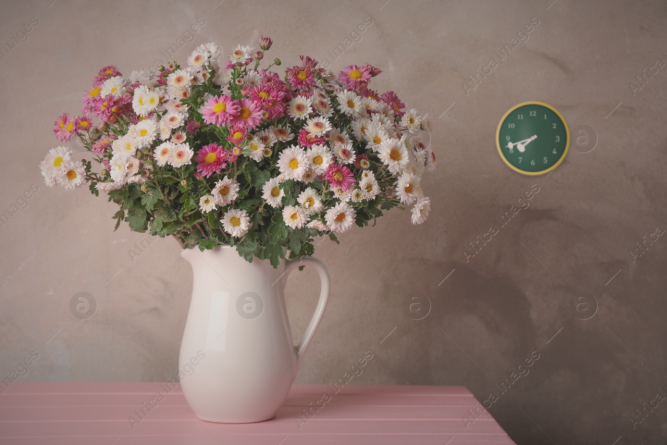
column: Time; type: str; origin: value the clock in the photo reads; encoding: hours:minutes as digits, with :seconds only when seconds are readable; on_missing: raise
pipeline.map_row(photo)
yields 7:42
